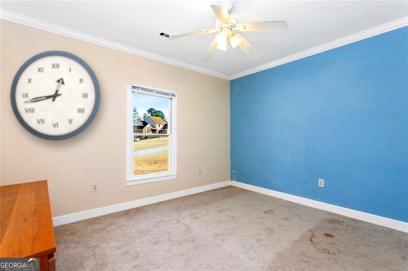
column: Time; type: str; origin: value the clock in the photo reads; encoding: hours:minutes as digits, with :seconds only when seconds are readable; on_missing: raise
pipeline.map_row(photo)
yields 12:43
